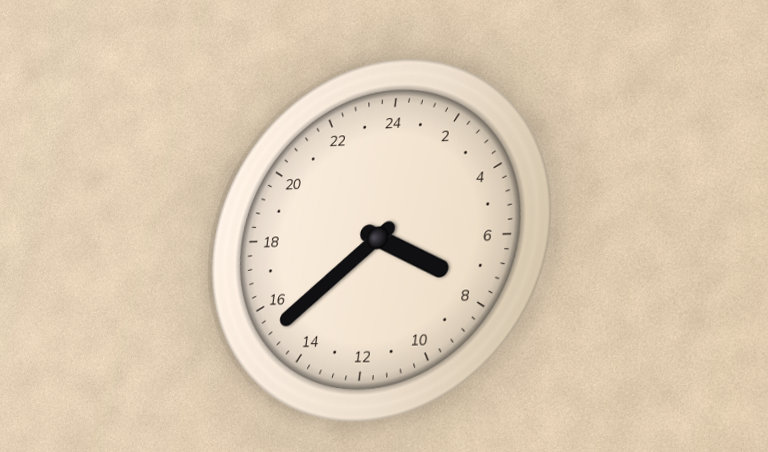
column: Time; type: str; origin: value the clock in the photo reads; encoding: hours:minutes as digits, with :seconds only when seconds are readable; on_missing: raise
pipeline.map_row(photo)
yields 7:38
